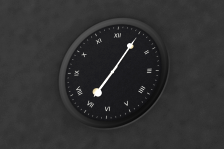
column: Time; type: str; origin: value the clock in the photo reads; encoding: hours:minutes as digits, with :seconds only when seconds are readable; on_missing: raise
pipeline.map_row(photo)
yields 7:05
